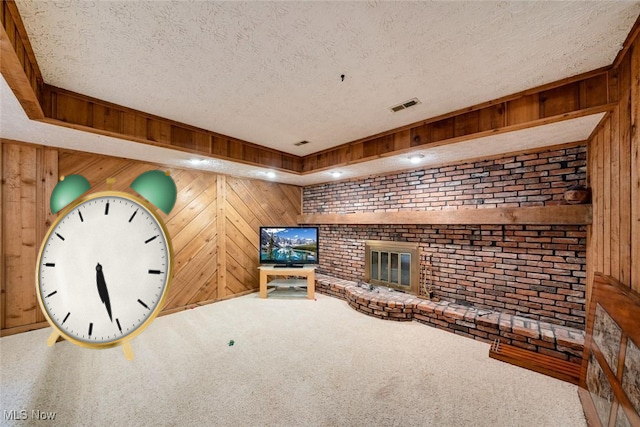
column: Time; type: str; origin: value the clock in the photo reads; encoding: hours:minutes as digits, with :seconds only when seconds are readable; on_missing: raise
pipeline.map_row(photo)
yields 5:26
